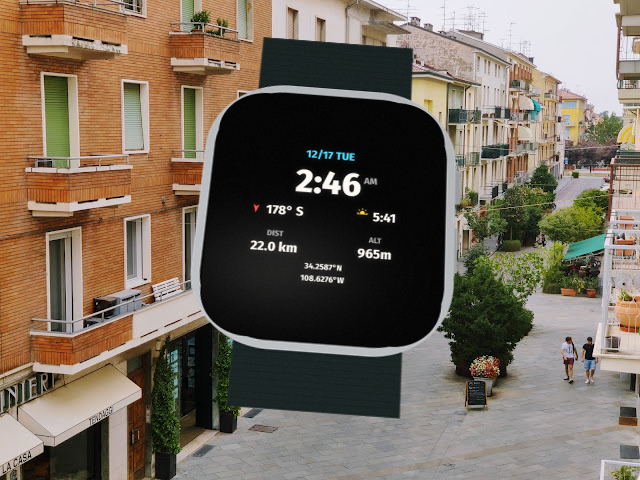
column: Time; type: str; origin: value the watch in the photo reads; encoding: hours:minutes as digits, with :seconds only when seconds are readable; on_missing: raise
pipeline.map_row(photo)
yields 2:46
